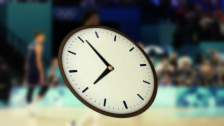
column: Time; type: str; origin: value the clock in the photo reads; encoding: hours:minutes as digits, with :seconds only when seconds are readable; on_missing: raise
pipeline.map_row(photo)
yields 7:56
